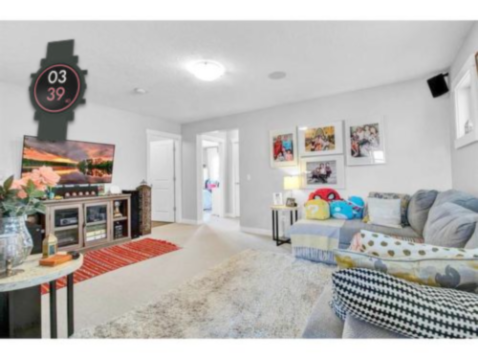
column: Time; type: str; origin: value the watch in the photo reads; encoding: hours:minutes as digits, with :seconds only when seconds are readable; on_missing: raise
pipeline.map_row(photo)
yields 3:39
